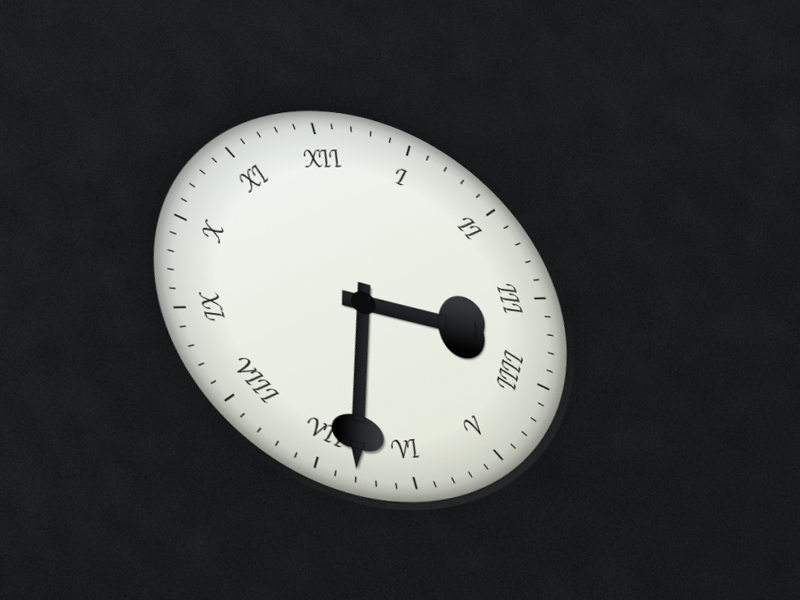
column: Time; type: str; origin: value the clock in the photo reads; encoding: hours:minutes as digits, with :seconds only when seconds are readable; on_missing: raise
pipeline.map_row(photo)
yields 3:33
